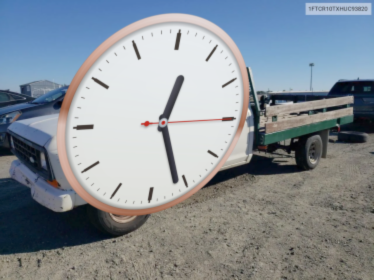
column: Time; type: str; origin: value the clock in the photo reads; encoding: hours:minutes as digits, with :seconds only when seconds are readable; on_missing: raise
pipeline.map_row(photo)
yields 12:26:15
